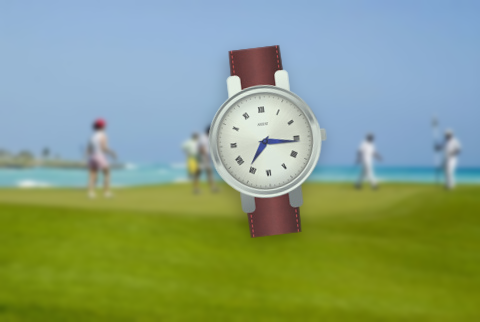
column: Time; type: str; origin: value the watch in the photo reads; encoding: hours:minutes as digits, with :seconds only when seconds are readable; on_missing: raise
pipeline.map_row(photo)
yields 7:16
